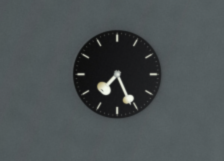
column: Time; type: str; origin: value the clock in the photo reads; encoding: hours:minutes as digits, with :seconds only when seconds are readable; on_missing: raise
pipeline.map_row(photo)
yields 7:26
